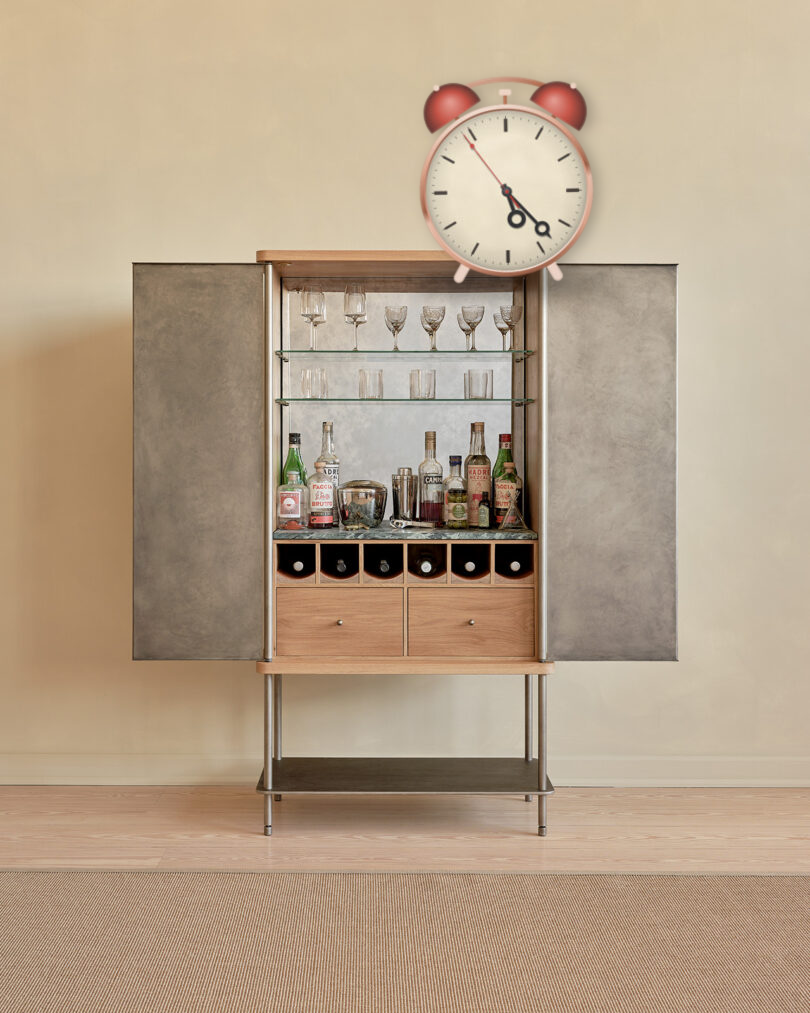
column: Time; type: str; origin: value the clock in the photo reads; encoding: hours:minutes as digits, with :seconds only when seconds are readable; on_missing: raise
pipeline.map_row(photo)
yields 5:22:54
